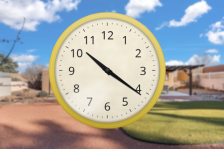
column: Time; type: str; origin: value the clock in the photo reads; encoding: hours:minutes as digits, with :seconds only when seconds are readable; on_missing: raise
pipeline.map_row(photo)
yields 10:21
